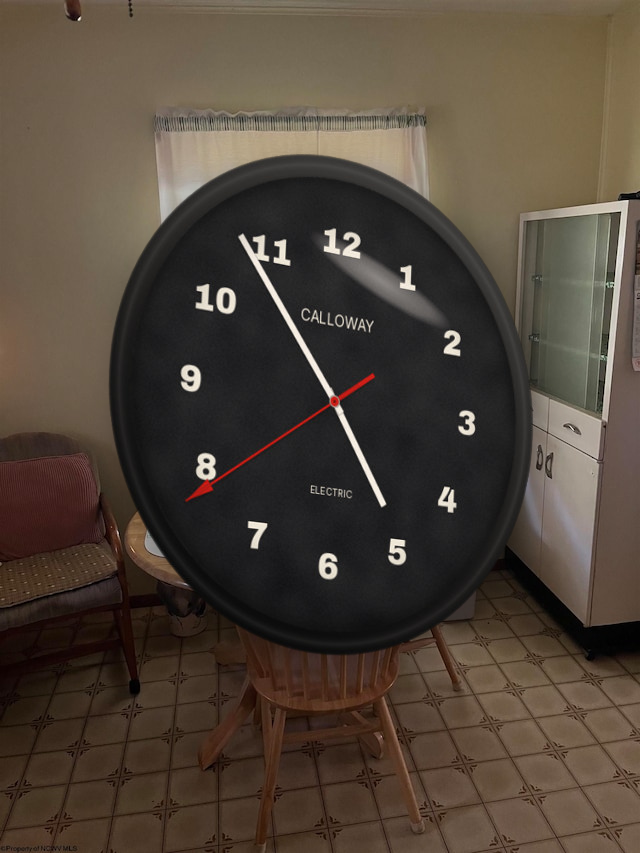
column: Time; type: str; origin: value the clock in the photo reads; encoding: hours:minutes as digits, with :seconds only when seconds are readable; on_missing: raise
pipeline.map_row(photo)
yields 4:53:39
